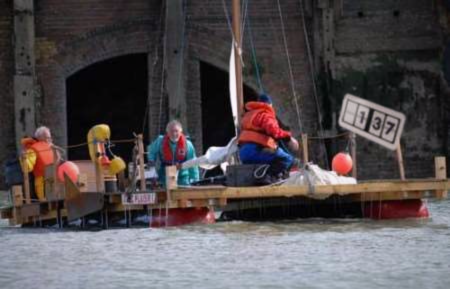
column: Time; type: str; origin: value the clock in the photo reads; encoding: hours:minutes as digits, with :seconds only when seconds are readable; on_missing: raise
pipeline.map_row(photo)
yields 1:37
